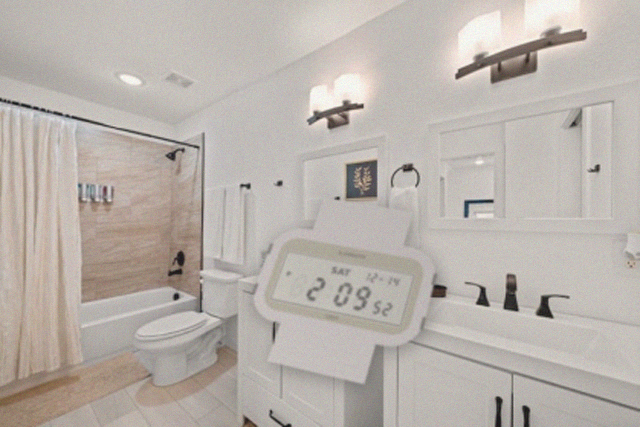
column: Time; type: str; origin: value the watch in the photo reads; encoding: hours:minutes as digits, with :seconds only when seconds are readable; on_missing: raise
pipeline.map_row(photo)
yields 2:09
